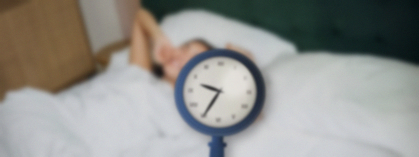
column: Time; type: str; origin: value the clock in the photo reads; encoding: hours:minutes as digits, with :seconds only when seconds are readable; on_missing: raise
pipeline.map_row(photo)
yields 9:35
